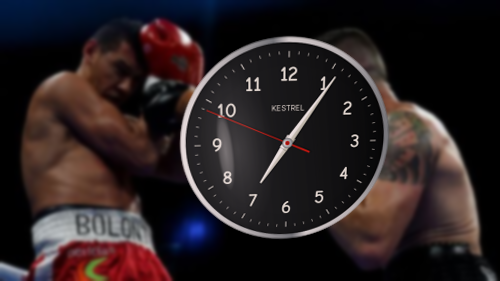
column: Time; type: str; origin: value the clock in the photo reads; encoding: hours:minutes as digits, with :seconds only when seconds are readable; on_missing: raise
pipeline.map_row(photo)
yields 7:05:49
